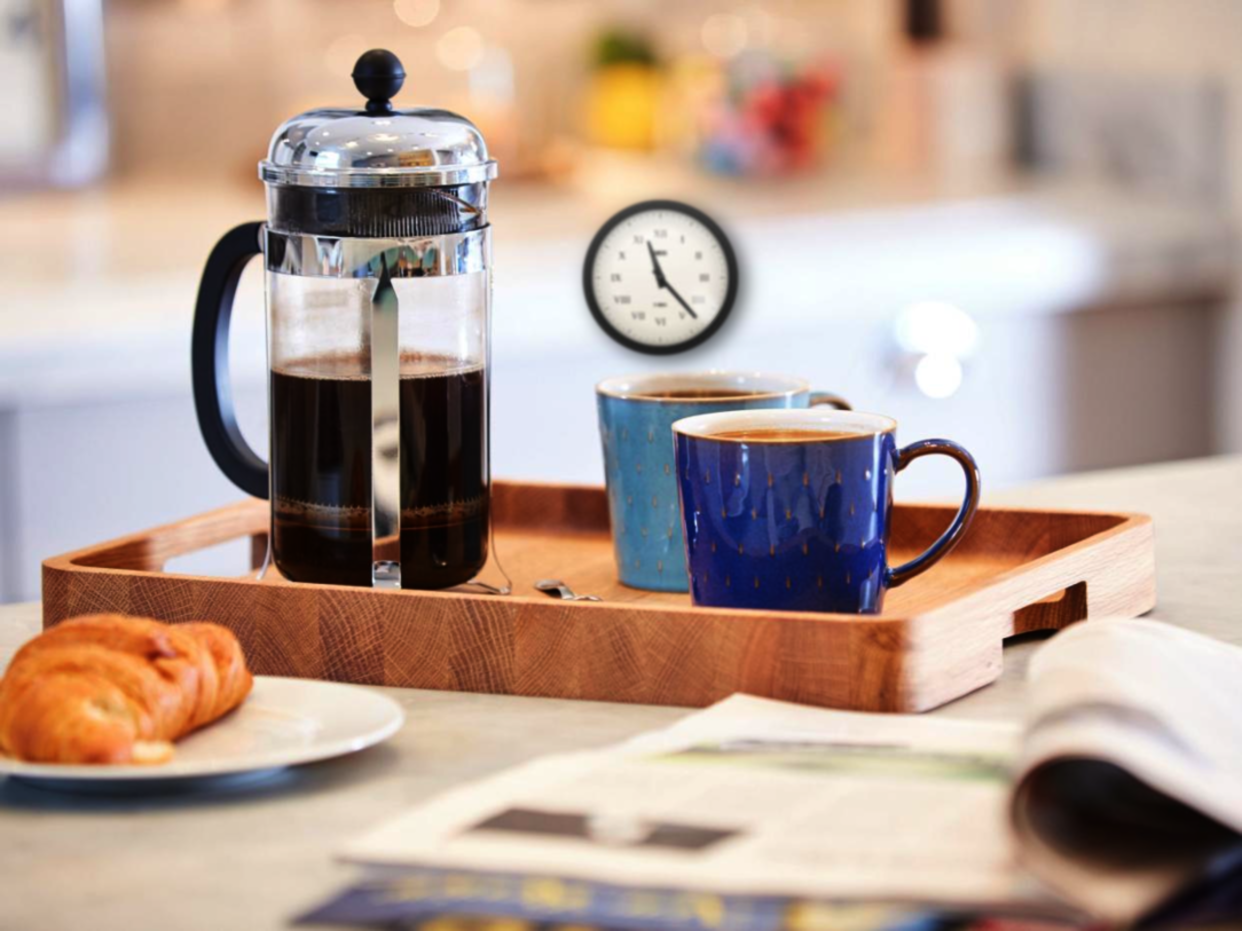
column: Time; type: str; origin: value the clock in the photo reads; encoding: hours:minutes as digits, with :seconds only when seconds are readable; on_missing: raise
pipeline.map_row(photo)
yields 11:23
